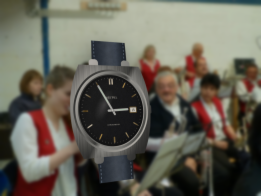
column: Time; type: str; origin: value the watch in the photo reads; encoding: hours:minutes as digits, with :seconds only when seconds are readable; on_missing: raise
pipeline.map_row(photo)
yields 2:55
